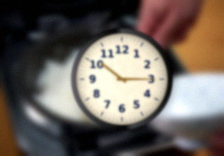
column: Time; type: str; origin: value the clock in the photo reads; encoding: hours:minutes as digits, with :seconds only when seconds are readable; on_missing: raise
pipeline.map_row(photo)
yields 10:15
